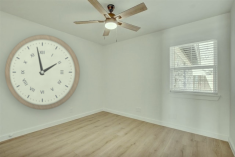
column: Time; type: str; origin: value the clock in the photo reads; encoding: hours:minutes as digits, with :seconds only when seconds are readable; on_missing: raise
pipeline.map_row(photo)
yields 1:58
